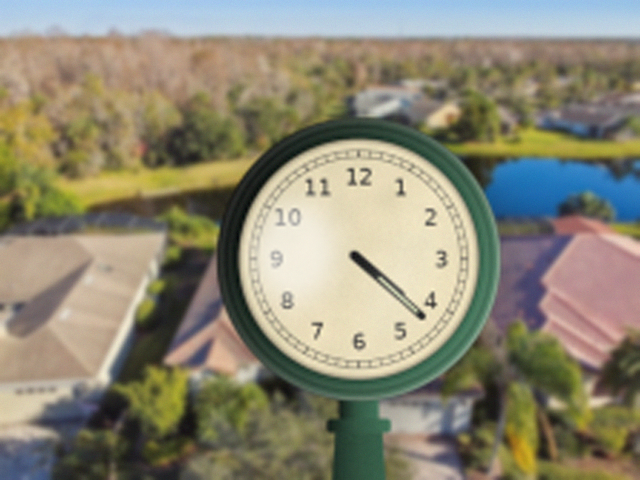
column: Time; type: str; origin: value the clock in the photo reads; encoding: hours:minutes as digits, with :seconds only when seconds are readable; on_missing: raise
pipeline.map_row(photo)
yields 4:22
